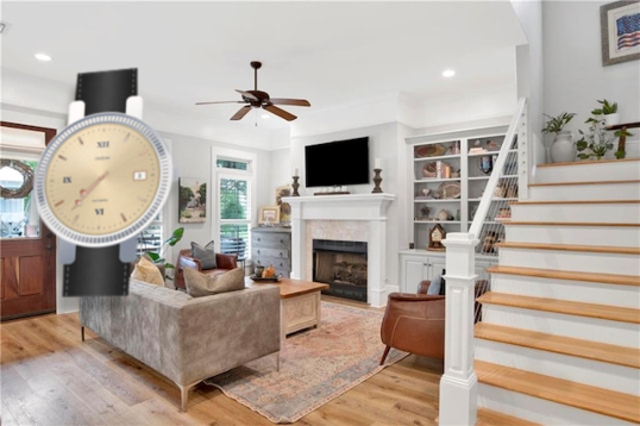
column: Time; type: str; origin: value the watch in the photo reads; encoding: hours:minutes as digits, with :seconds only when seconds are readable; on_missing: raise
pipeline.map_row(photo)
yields 7:37
